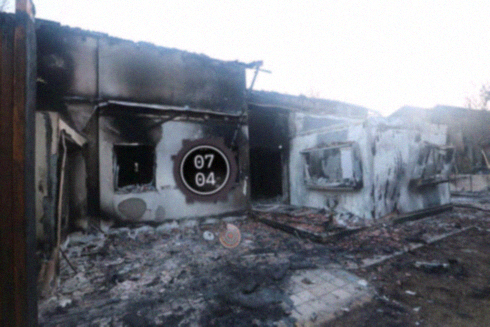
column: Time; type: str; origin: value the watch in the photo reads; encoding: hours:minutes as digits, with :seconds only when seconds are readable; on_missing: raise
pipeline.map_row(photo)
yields 7:04
